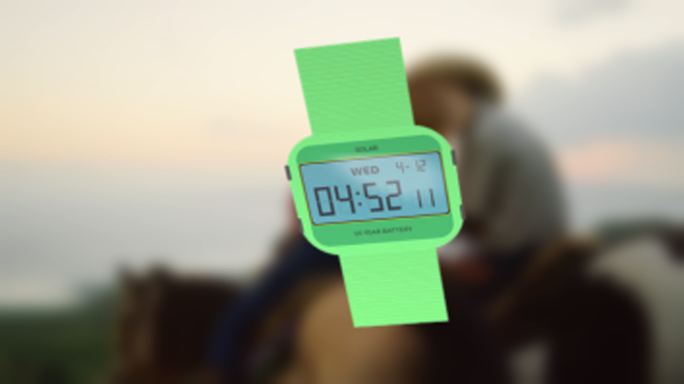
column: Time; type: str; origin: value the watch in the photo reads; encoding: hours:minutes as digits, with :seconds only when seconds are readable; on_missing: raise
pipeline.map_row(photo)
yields 4:52:11
